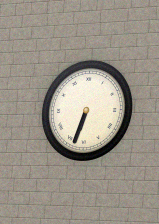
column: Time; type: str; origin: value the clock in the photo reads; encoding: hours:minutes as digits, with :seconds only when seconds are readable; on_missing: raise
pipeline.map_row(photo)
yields 6:33
